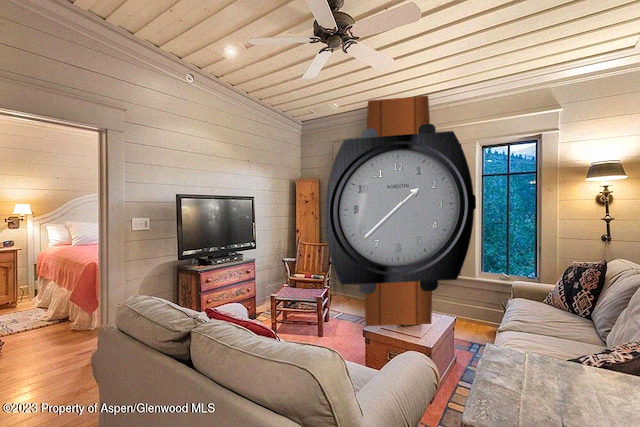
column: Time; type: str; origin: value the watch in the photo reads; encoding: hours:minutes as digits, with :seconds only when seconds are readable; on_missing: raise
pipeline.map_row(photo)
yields 1:38
